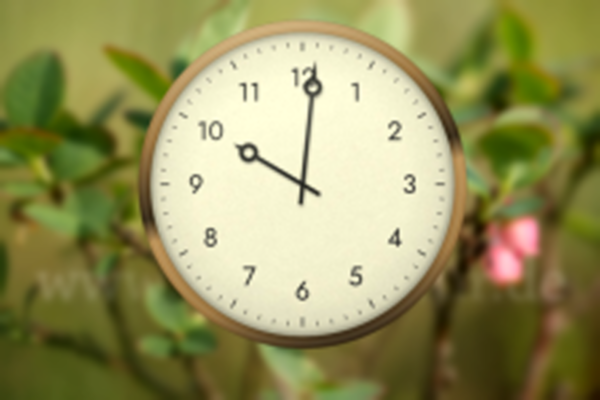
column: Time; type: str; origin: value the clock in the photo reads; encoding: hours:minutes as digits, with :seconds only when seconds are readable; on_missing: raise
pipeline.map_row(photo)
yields 10:01
